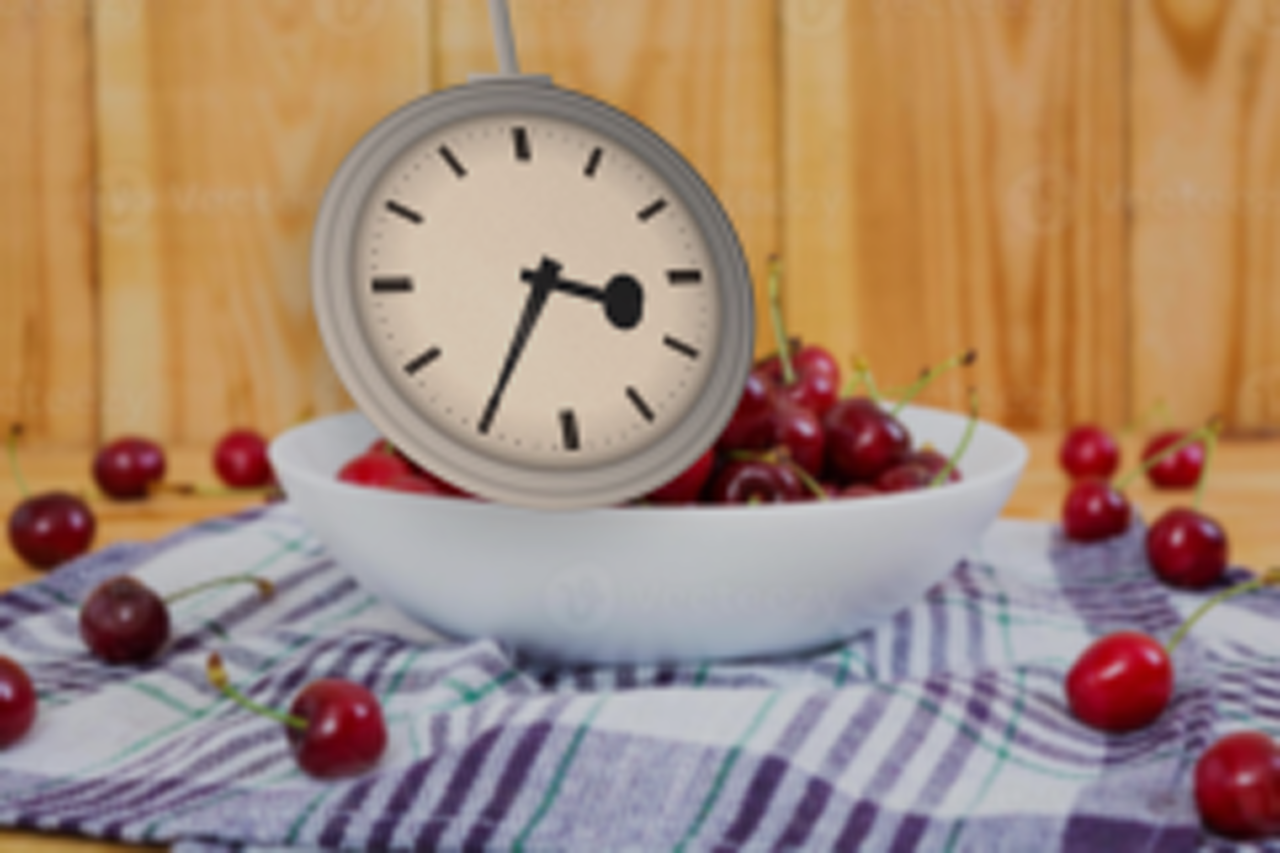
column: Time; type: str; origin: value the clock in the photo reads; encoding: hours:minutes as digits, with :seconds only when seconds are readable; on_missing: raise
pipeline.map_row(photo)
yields 3:35
